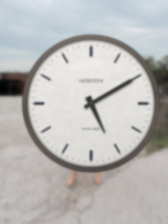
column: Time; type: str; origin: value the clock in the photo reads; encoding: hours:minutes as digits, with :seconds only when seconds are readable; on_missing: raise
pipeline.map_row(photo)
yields 5:10
